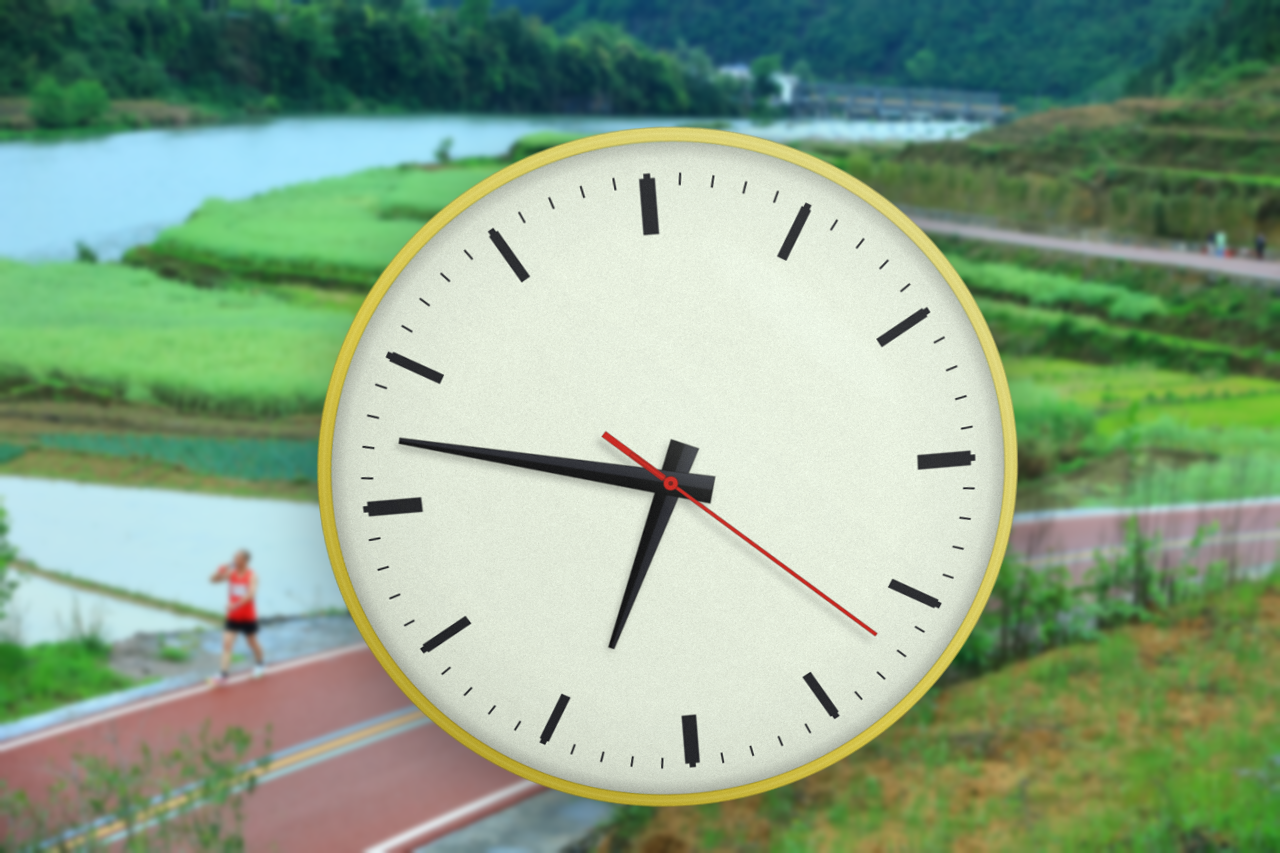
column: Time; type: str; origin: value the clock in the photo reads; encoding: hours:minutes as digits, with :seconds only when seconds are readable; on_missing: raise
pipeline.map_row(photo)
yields 6:47:22
